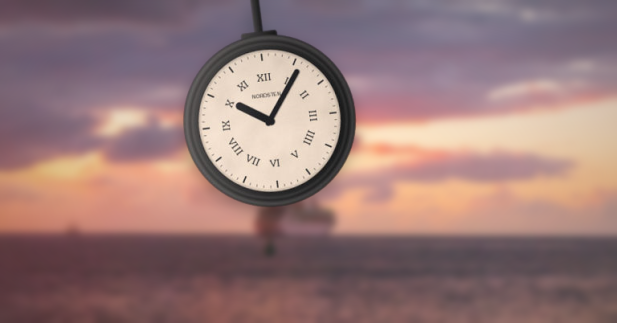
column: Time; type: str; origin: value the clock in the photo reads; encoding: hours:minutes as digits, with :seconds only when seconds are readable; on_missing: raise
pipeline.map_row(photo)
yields 10:06
